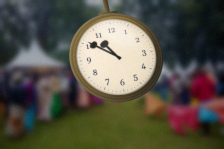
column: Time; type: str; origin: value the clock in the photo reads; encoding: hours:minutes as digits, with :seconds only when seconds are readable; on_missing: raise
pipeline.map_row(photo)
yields 10:51
